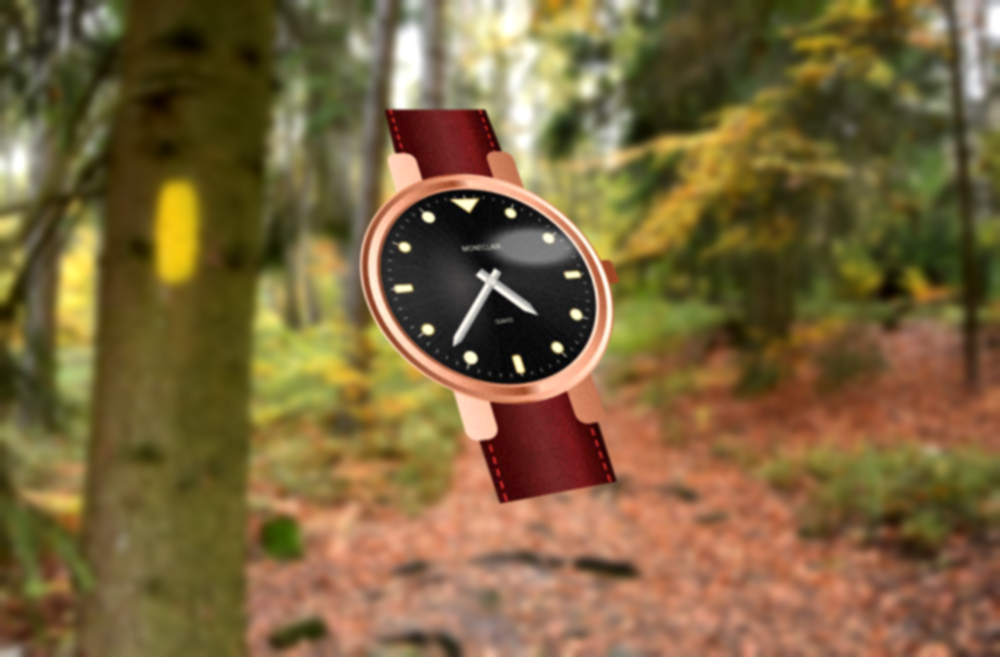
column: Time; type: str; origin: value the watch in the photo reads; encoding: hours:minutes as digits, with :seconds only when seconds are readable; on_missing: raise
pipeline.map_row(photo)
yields 4:37
